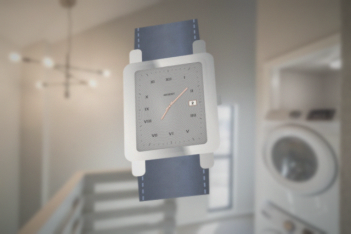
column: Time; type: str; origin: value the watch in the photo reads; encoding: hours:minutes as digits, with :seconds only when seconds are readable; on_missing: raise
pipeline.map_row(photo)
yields 7:08
